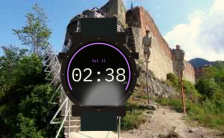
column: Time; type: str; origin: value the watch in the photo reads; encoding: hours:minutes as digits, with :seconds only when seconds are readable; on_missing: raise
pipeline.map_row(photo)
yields 2:38
